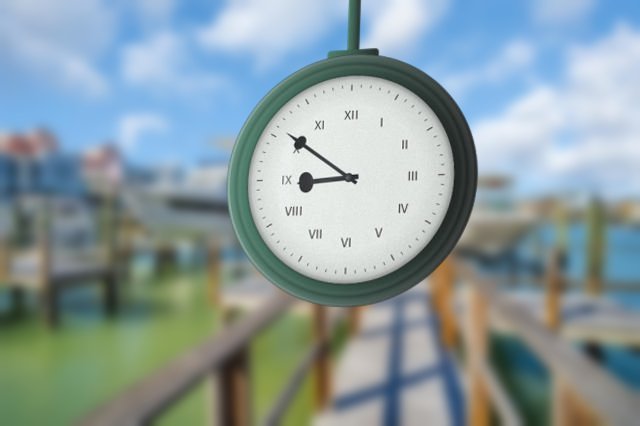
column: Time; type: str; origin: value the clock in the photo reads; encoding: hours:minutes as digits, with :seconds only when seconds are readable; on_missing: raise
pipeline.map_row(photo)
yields 8:51
